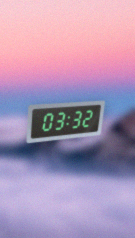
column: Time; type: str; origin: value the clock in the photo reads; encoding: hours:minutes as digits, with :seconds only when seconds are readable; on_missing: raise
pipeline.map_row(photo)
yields 3:32
